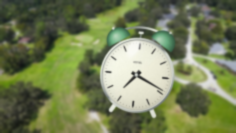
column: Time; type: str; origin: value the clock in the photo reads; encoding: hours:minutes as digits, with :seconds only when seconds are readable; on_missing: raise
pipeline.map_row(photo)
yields 7:19
